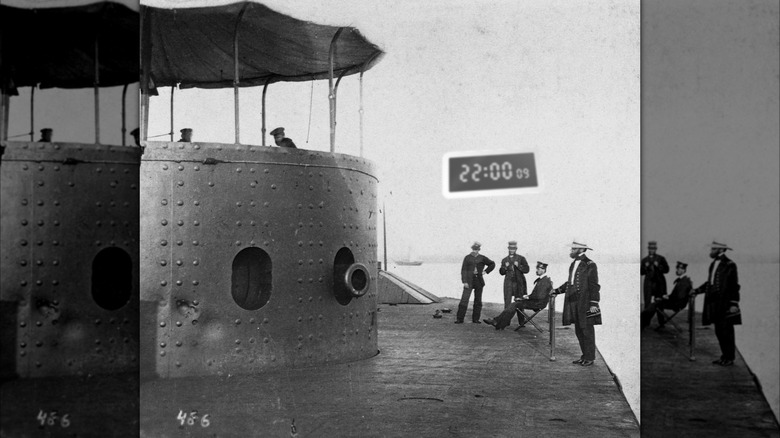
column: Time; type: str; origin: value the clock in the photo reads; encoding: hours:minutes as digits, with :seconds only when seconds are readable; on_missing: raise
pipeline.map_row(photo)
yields 22:00:09
